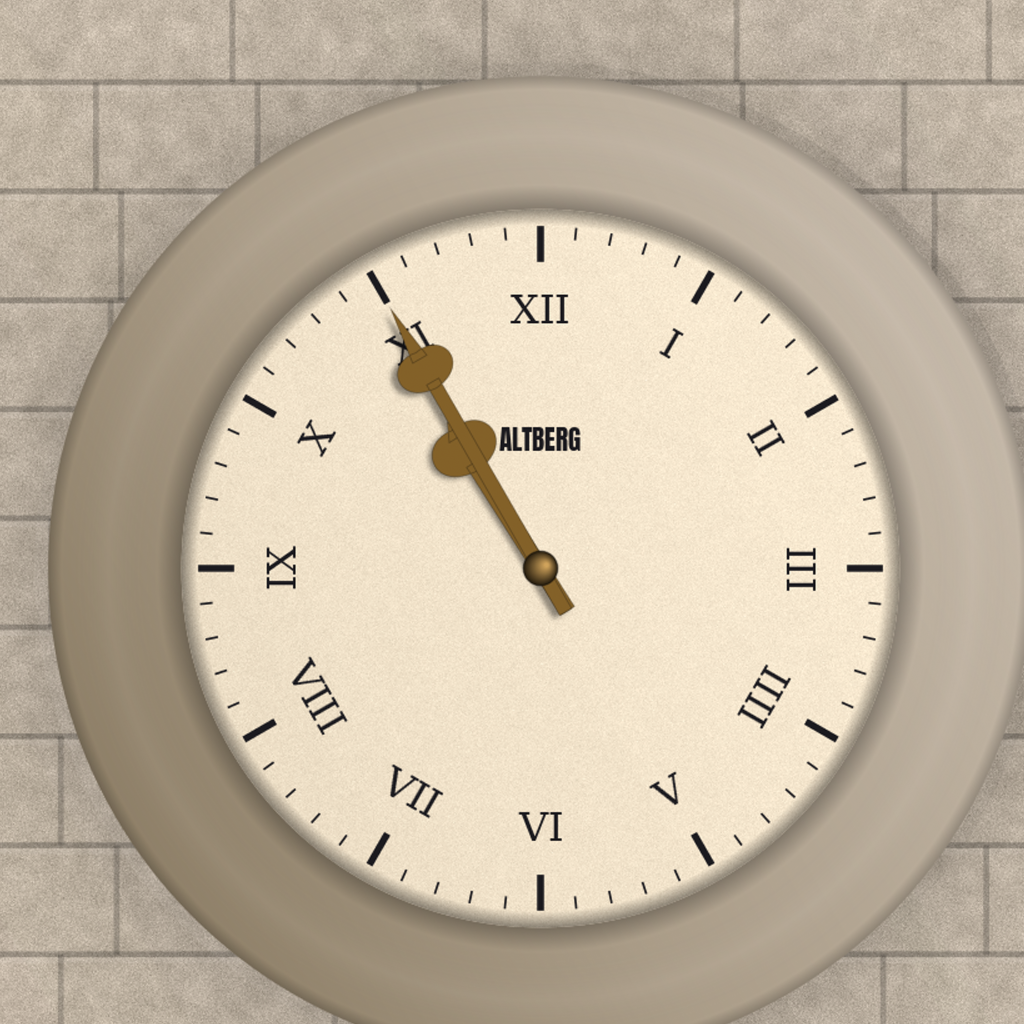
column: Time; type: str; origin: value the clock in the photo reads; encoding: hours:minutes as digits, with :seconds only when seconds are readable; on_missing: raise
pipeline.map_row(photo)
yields 10:55
